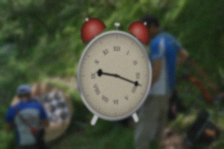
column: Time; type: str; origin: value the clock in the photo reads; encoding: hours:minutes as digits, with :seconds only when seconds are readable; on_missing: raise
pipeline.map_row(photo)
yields 9:18
